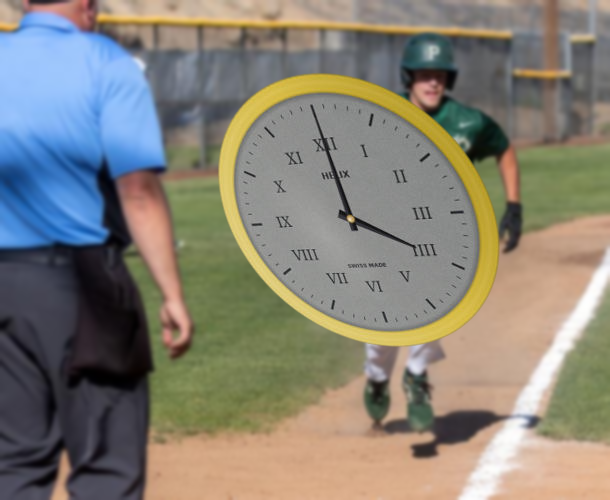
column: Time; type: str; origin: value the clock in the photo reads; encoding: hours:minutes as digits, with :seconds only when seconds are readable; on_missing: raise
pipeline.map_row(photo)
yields 4:00
